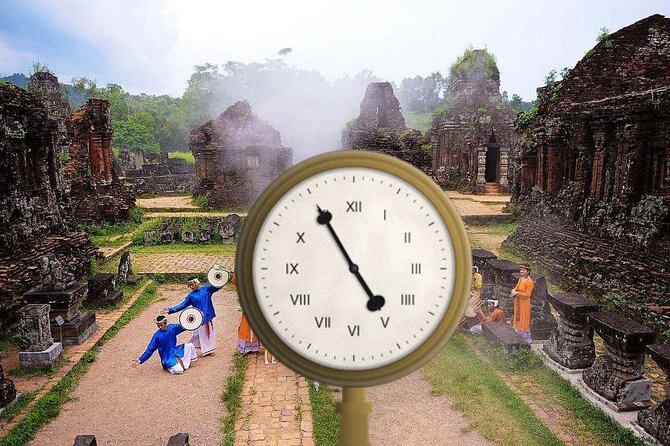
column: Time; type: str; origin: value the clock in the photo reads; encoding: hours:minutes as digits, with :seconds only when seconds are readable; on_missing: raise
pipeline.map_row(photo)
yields 4:55
